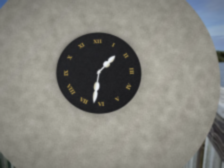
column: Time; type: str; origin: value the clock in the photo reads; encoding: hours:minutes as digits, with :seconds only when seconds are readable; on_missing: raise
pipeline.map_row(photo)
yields 1:32
